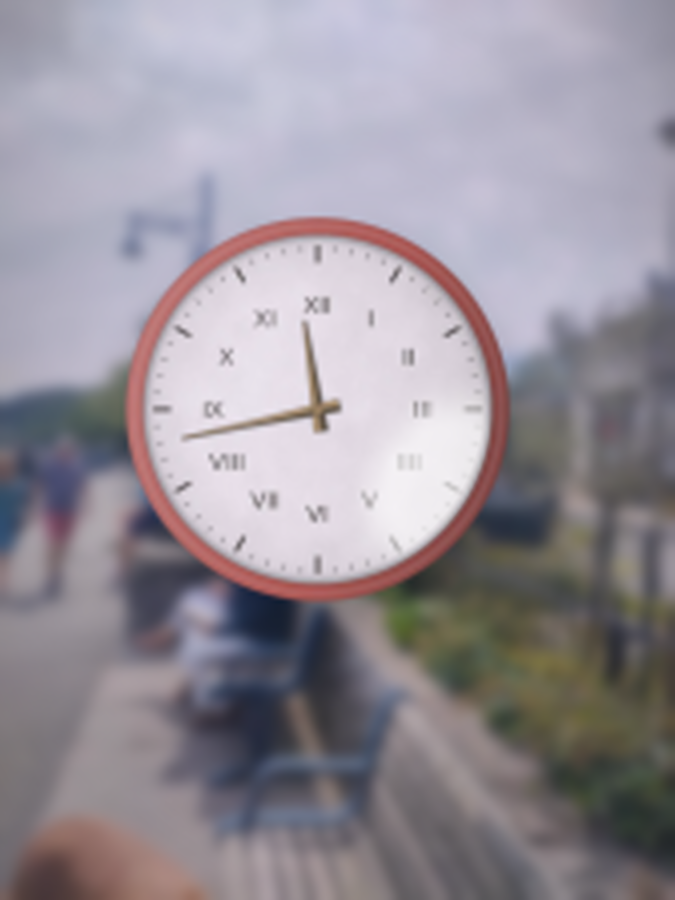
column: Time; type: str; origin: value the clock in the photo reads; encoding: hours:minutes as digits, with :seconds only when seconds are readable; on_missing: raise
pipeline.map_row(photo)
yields 11:43
